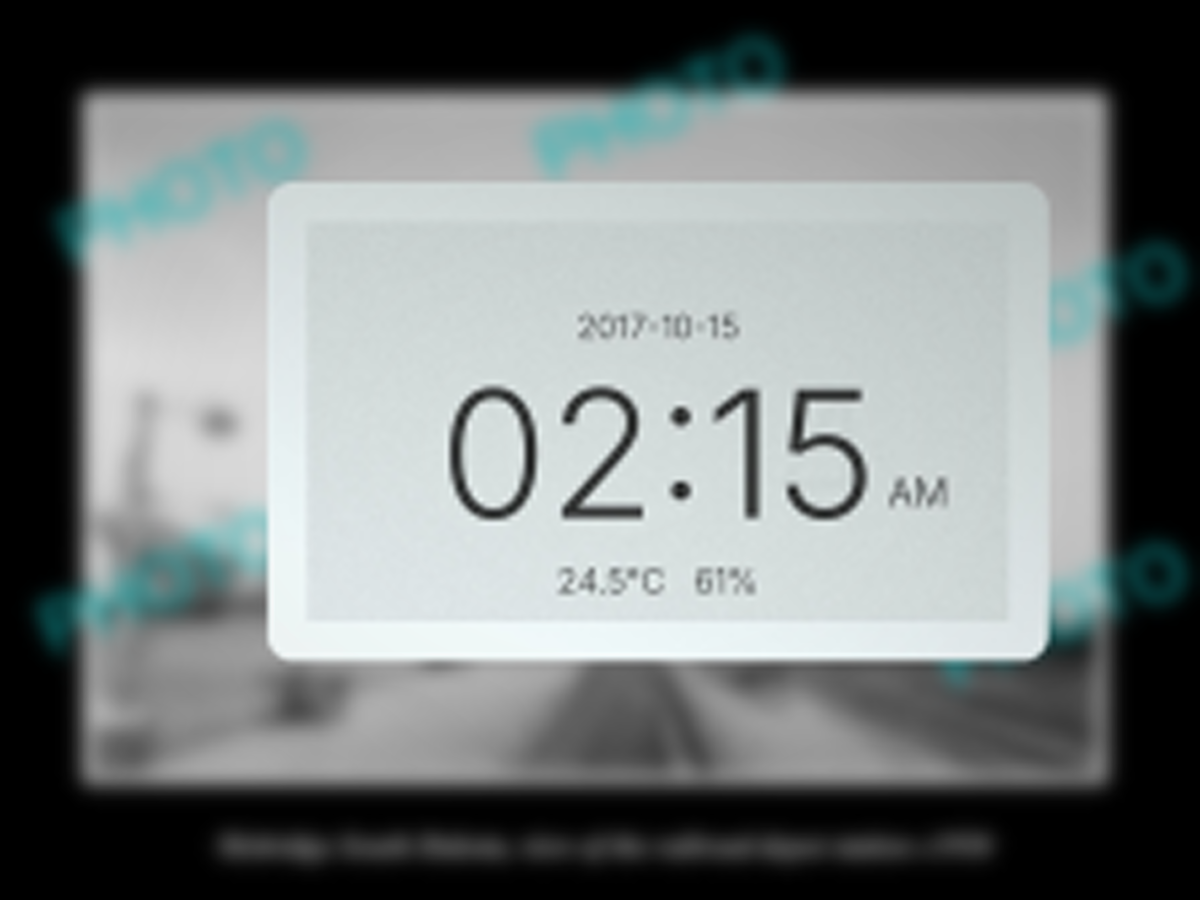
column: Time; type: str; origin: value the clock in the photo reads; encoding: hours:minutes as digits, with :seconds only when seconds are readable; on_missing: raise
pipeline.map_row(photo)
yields 2:15
